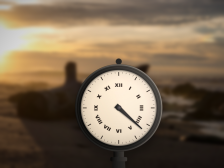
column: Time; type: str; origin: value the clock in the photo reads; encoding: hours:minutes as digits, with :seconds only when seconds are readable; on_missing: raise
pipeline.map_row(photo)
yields 4:22
